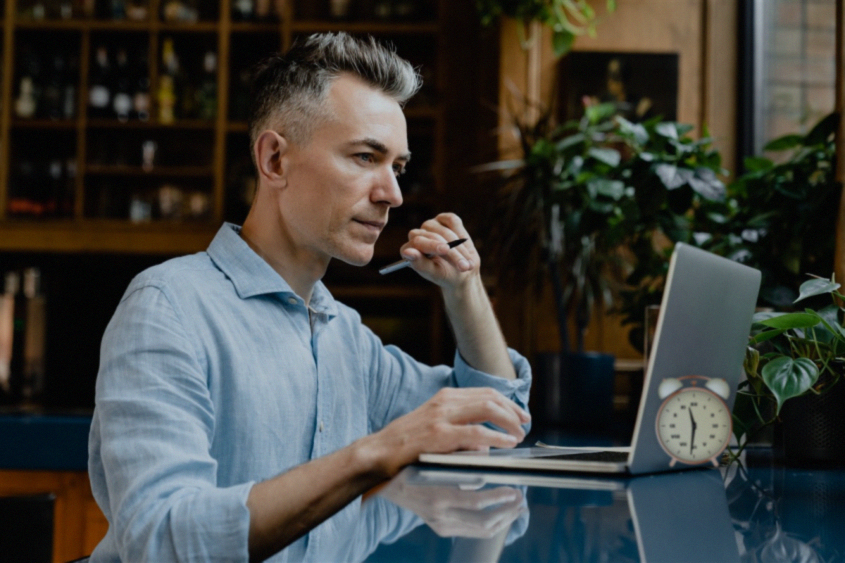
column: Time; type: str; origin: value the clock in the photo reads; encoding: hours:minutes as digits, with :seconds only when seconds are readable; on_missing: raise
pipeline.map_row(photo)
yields 11:31
